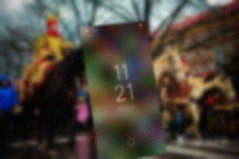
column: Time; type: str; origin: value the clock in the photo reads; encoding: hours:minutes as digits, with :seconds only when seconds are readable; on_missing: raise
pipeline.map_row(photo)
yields 11:21
